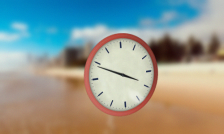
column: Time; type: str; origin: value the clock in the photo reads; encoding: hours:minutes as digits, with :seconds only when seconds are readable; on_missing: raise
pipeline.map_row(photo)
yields 3:49
